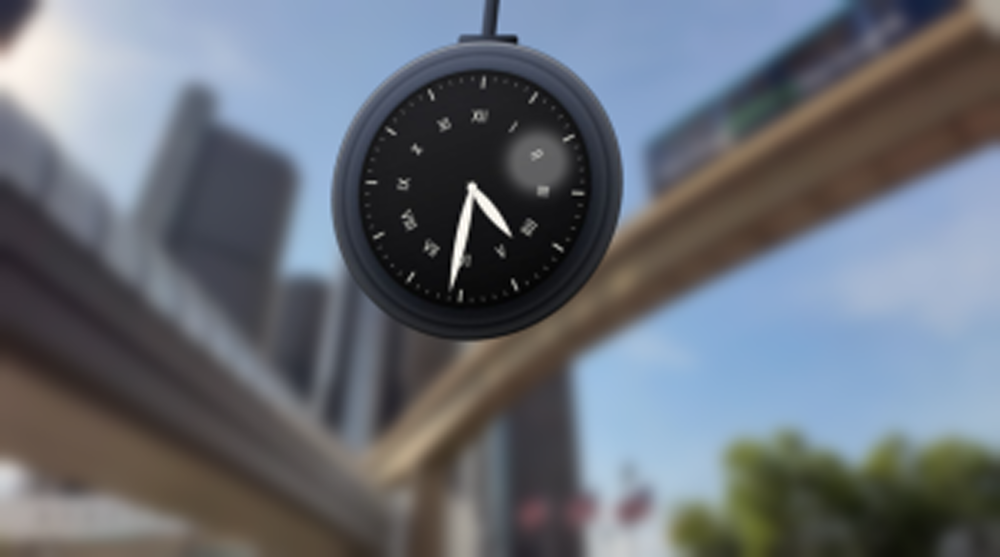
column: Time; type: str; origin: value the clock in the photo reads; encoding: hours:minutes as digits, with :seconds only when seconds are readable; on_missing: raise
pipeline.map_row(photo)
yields 4:31
